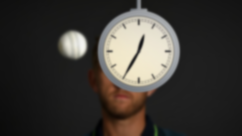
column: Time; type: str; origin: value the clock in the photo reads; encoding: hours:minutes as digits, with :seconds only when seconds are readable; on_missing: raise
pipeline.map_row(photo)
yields 12:35
